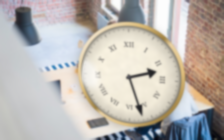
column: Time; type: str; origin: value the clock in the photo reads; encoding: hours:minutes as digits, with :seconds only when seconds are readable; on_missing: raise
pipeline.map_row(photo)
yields 2:27
